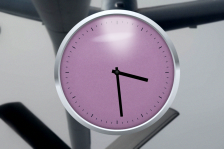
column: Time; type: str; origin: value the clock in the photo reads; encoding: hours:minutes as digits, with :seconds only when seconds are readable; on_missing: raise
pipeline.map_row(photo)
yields 3:29
